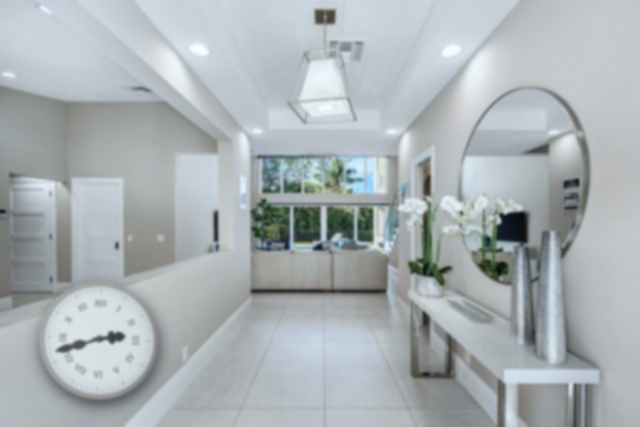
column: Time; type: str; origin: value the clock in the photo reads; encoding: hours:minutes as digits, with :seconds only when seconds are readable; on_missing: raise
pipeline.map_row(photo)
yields 2:42
